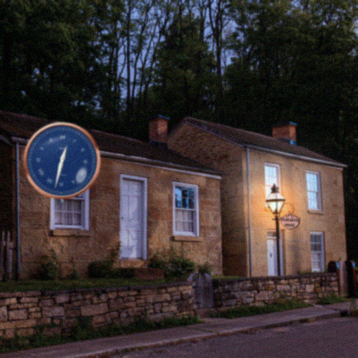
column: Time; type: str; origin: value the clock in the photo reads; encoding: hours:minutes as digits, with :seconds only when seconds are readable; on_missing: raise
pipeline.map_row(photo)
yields 12:32
